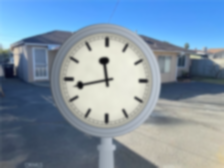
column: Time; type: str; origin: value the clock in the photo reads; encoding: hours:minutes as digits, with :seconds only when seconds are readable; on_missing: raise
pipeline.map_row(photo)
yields 11:43
